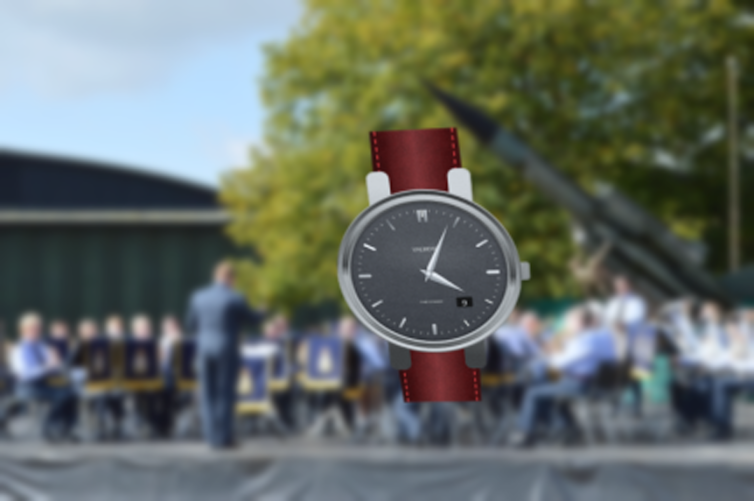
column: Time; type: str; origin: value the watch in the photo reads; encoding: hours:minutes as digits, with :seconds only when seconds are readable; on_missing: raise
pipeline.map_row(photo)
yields 4:04
